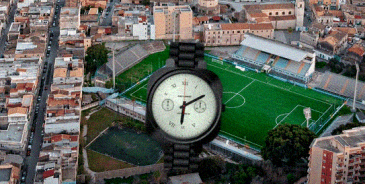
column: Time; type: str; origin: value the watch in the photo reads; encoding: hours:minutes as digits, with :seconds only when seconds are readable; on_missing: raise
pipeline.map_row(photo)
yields 6:10
